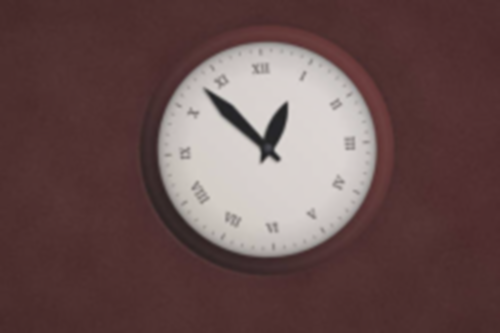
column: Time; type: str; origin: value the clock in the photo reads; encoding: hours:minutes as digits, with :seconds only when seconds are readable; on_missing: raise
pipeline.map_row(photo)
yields 12:53
